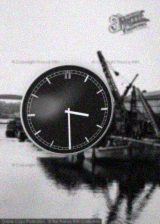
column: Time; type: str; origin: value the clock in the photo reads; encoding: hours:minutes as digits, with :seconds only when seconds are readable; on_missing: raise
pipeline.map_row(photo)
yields 3:30
